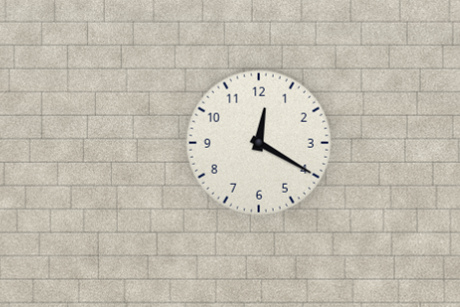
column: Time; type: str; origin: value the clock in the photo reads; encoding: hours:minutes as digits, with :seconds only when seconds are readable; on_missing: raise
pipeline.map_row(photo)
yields 12:20
